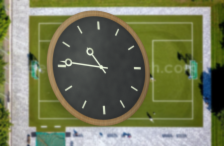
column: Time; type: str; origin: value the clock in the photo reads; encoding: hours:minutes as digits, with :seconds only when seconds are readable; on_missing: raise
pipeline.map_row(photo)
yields 10:46
